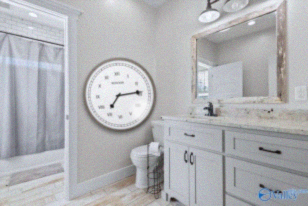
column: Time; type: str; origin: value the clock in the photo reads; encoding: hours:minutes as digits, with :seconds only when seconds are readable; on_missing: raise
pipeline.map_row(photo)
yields 7:14
